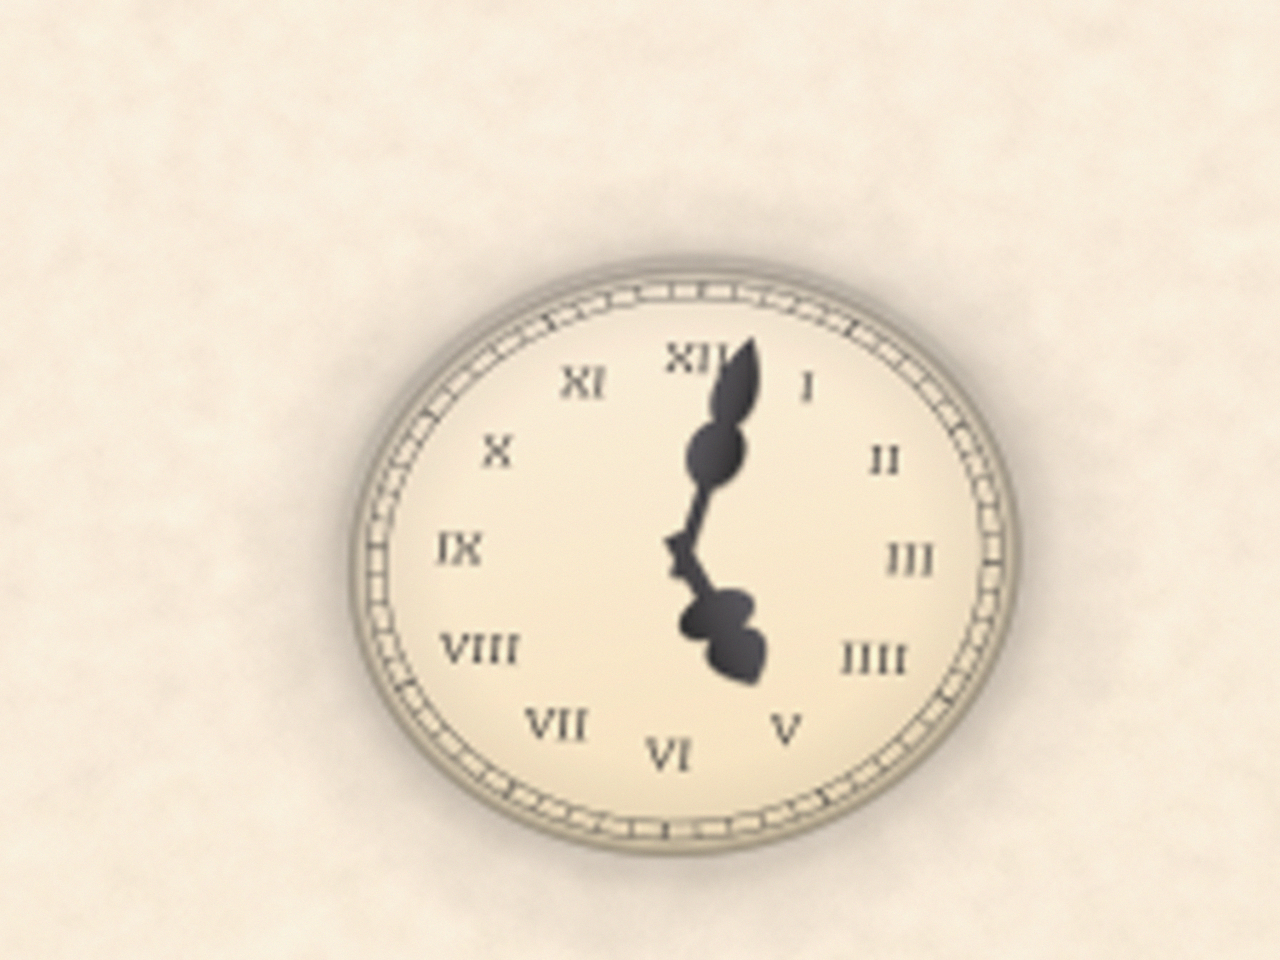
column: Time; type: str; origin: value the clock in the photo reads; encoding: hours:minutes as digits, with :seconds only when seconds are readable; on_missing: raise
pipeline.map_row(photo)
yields 5:02
